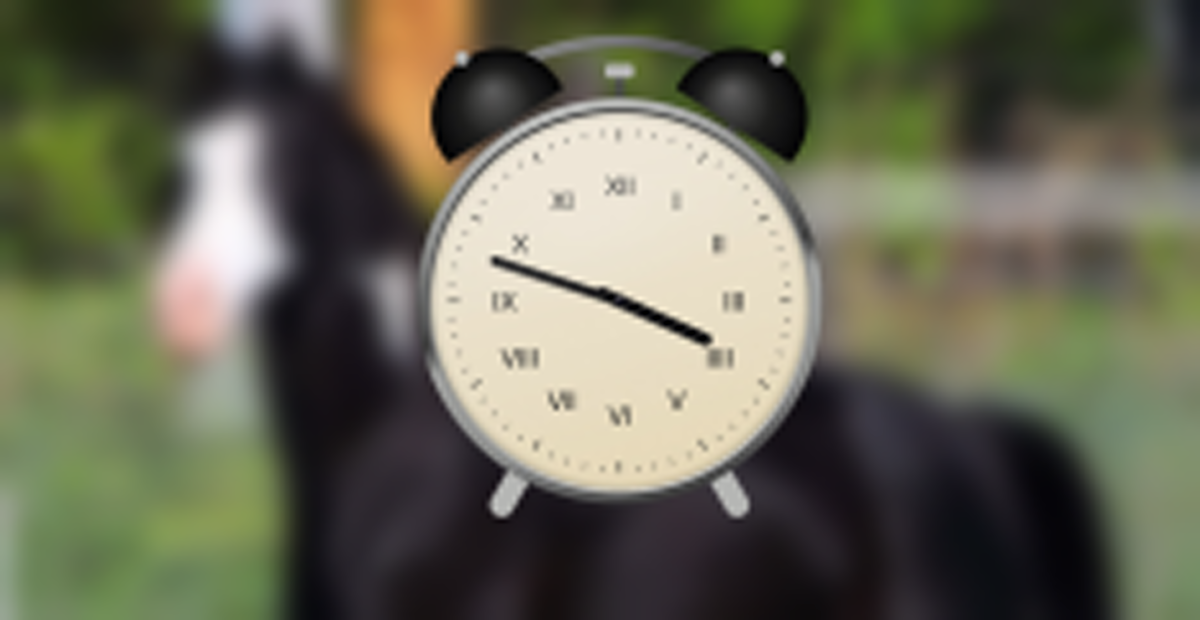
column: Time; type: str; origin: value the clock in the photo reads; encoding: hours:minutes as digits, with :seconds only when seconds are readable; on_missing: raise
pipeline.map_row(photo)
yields 3:48
